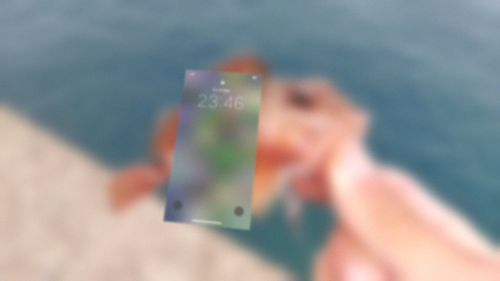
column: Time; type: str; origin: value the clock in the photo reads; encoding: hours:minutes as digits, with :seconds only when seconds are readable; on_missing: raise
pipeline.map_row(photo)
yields 23:46
